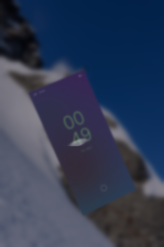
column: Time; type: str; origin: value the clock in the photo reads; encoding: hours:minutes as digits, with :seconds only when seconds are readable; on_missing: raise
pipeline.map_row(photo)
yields 0:49
